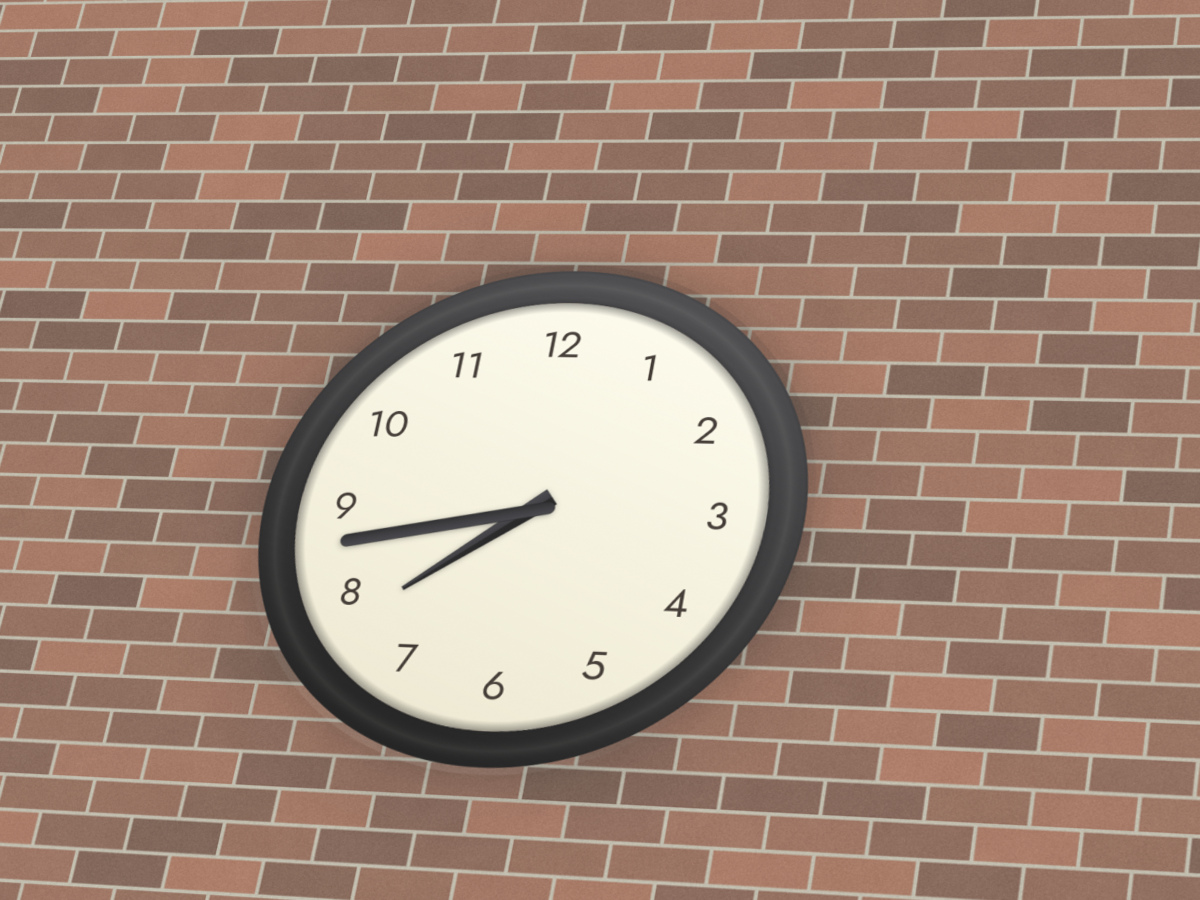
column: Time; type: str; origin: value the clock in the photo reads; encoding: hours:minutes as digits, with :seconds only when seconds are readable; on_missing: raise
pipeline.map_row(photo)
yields 7:43
